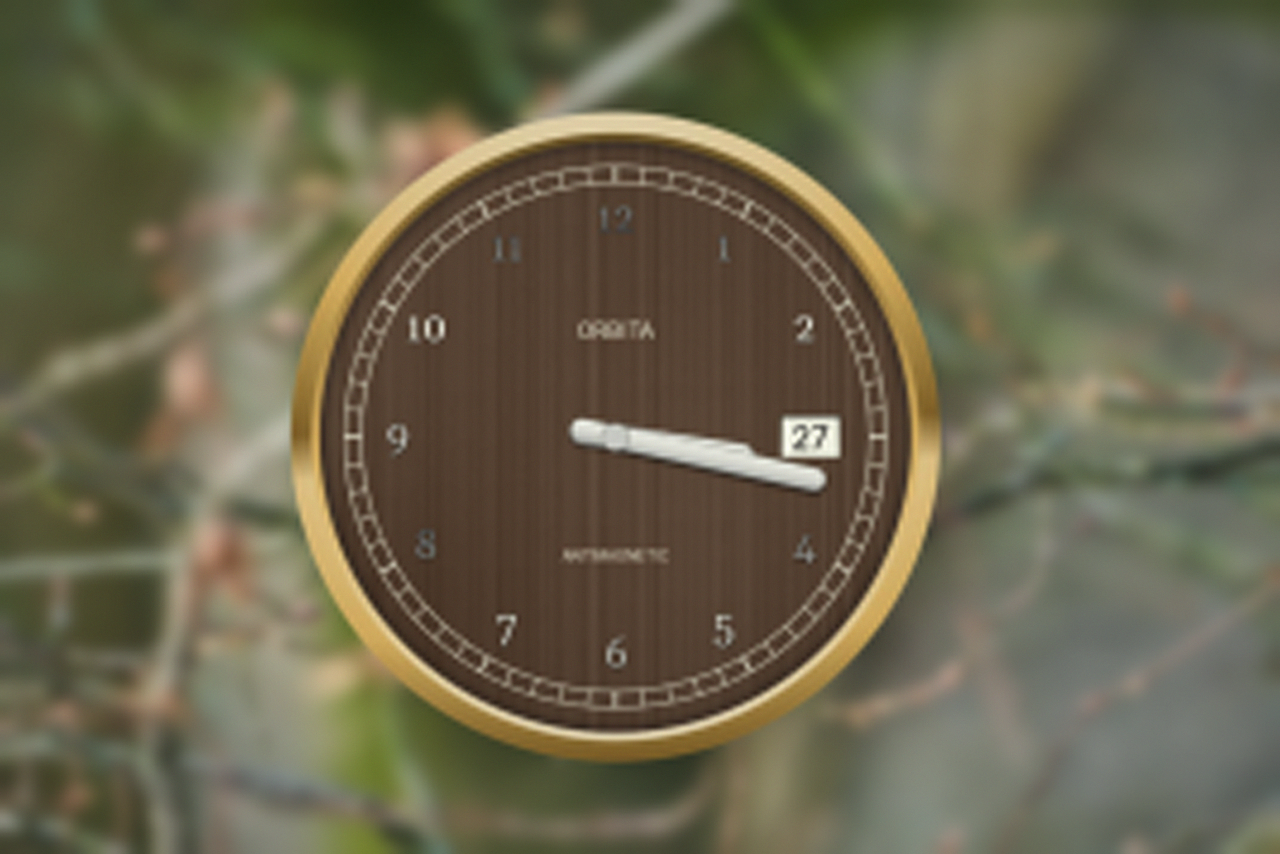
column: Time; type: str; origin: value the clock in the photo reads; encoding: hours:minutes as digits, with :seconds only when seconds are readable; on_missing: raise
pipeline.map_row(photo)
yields 3:17
